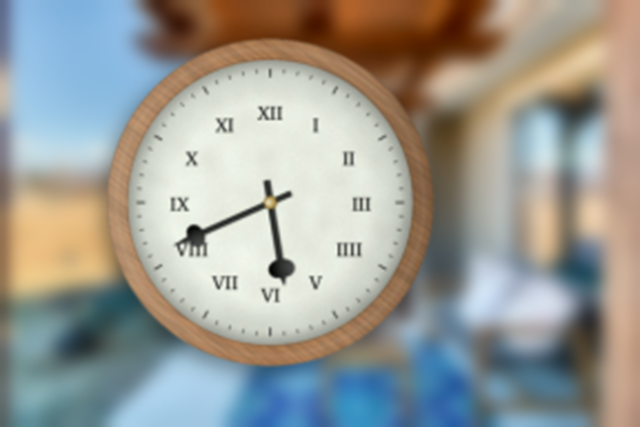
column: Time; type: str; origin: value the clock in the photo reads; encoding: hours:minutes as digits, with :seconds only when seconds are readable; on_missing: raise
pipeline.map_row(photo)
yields 5:41
